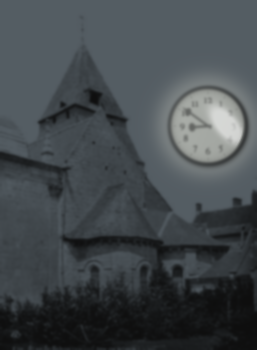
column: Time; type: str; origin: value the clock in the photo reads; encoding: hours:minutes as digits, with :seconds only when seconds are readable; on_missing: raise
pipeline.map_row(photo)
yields 8:51
